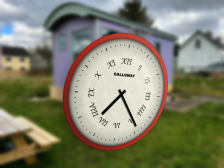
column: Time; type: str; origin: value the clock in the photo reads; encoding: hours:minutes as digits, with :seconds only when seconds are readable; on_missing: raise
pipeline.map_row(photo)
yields 7:24
